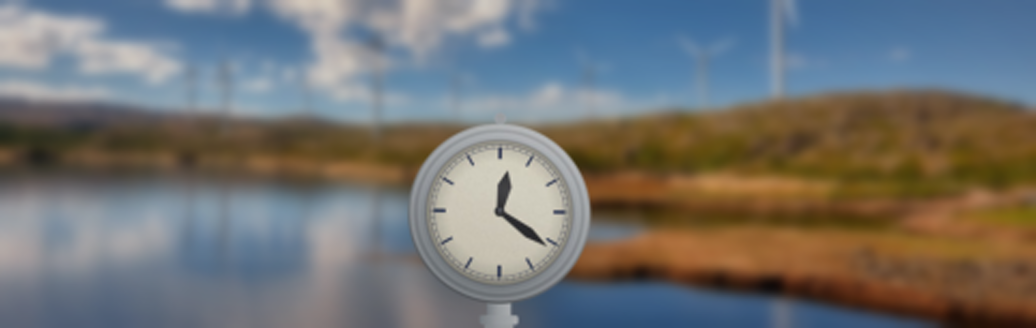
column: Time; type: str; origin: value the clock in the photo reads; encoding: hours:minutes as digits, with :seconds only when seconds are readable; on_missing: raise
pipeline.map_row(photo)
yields 12:21
